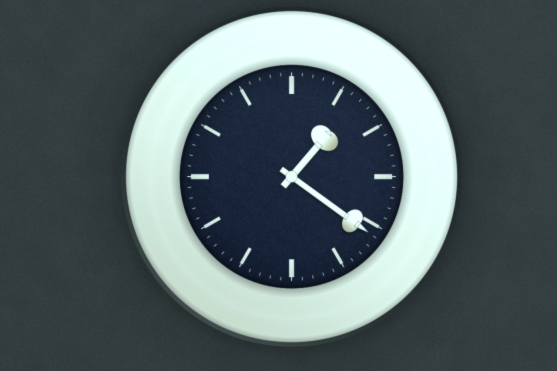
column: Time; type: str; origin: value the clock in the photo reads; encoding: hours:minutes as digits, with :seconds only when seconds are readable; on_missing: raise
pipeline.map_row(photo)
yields 1:21
